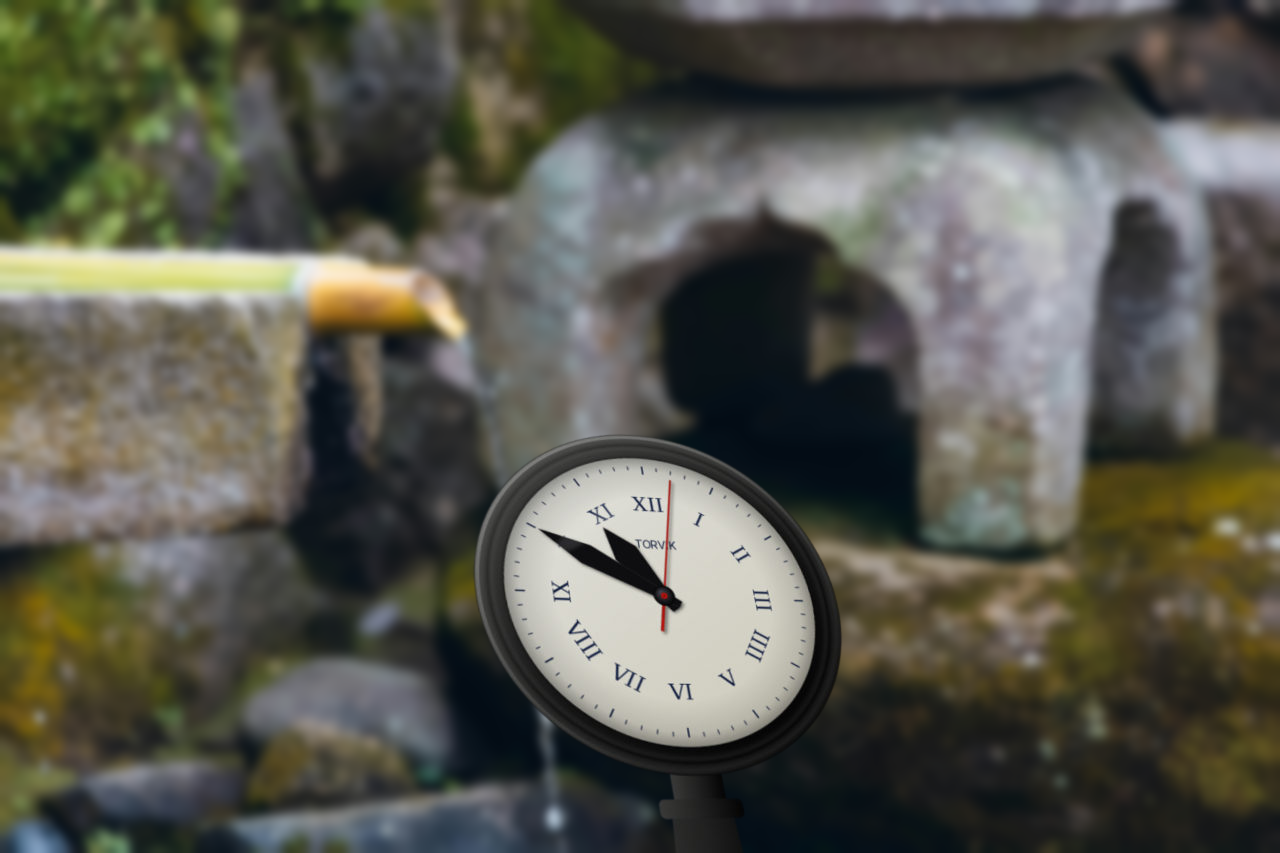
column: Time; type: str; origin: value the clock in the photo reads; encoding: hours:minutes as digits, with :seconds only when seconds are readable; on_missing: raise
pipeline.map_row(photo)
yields 10:50:02
